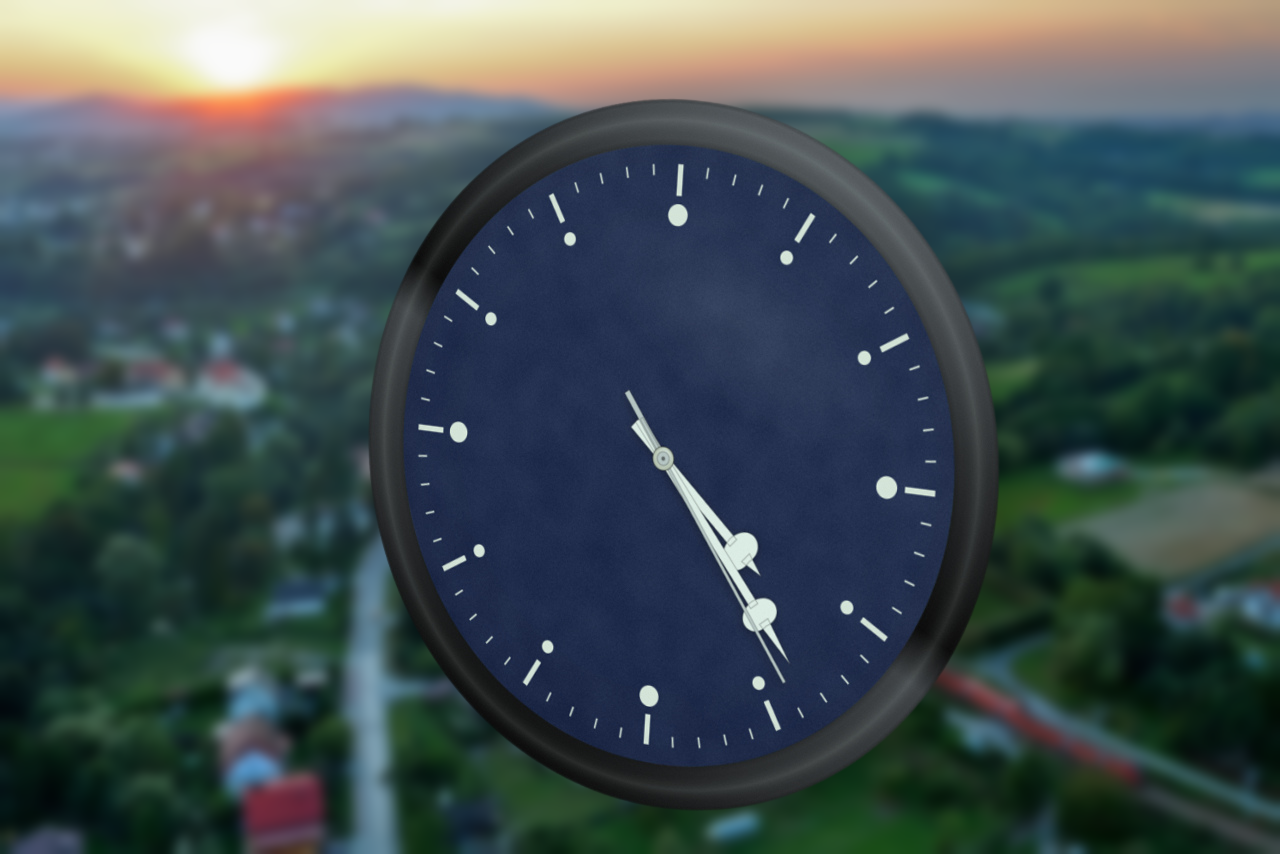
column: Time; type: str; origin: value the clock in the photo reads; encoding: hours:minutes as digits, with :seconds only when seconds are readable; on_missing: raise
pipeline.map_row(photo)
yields 4:23:24
